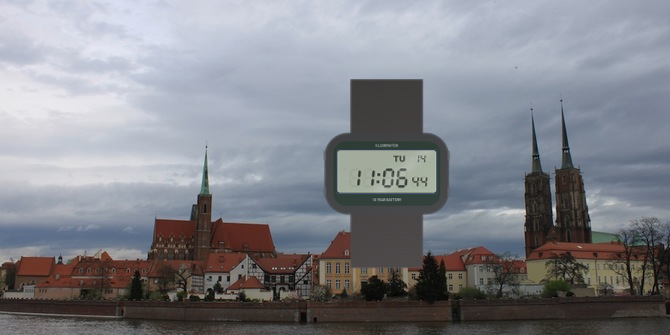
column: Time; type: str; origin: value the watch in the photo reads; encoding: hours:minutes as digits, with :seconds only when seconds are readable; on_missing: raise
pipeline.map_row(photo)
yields 11:06:44
